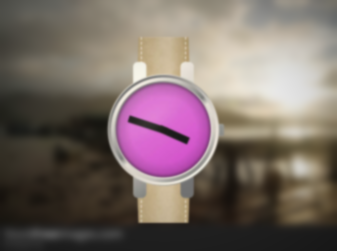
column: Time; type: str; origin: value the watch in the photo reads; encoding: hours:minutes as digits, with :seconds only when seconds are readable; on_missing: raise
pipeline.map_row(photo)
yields 3:48
